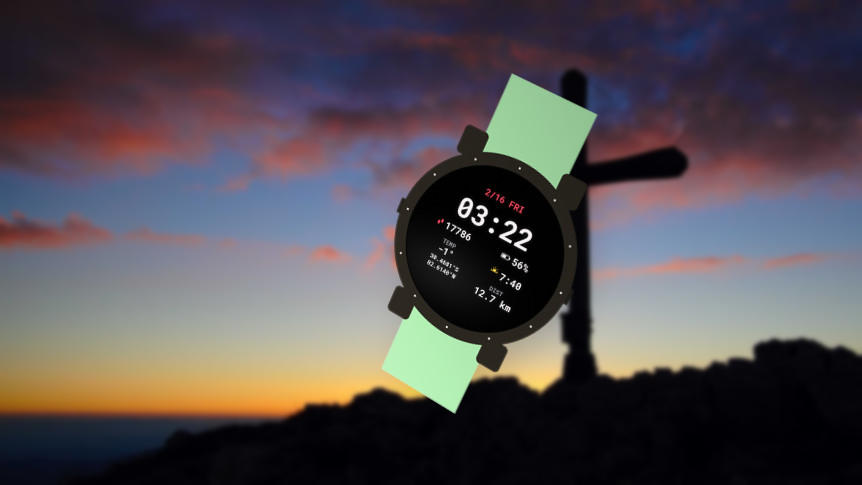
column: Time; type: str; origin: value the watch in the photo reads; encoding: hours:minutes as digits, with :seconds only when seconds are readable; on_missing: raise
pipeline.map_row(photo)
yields 3:22
